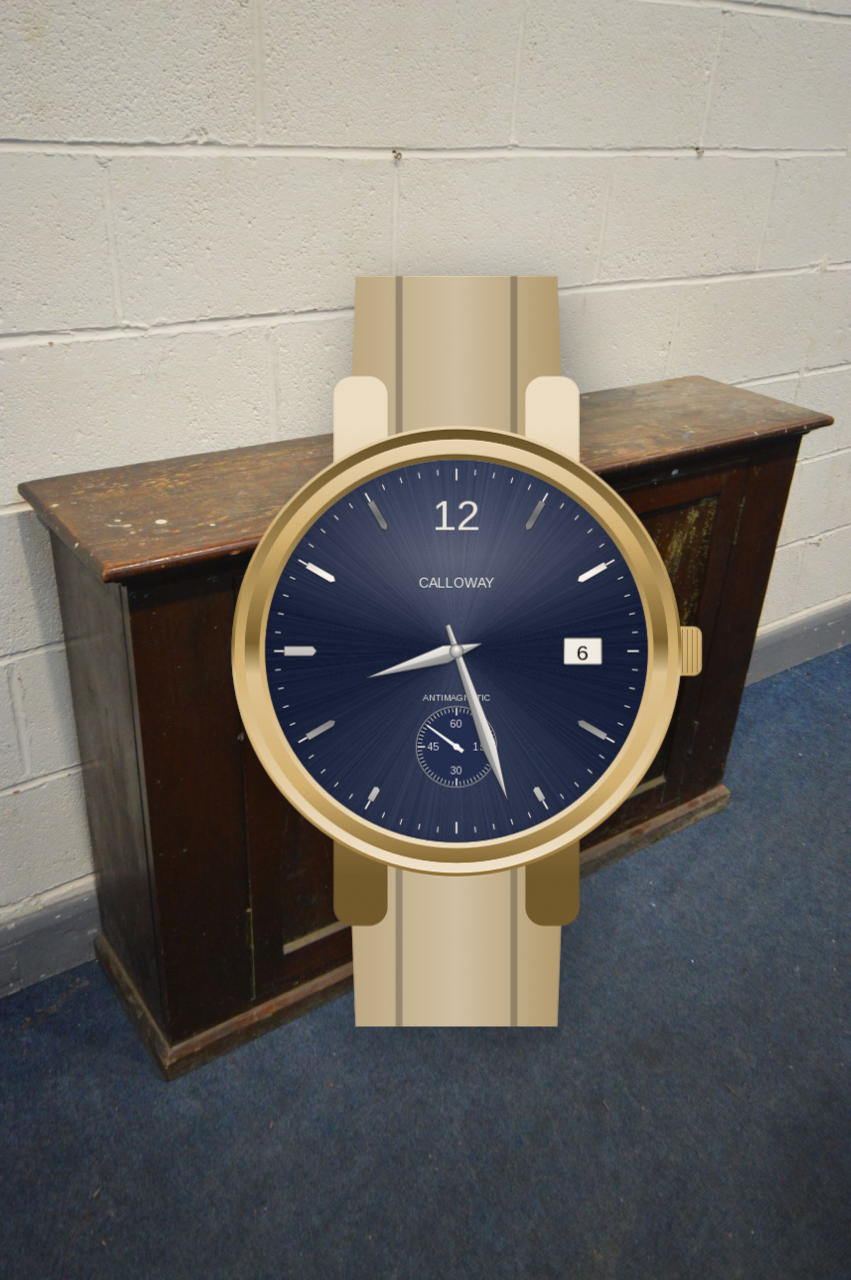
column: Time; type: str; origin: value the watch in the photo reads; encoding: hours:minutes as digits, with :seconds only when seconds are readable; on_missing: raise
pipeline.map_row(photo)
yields 8:26:51
